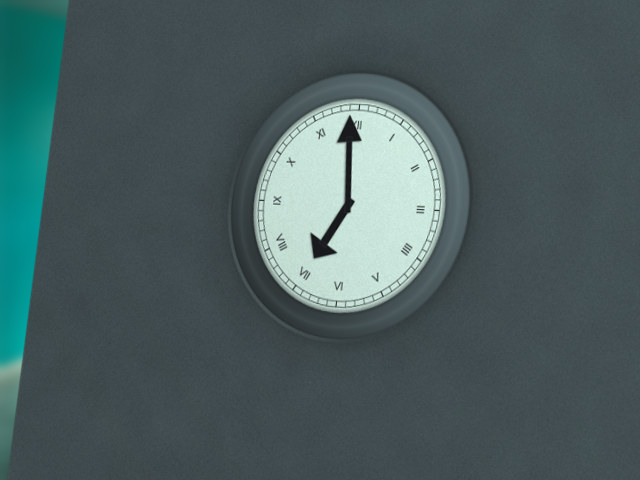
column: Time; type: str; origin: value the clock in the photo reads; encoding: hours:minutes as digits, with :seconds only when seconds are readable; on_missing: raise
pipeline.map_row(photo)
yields 6:59
